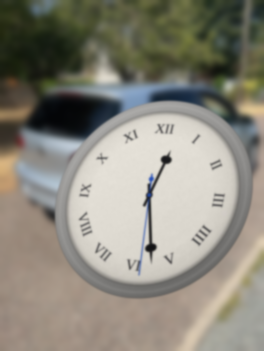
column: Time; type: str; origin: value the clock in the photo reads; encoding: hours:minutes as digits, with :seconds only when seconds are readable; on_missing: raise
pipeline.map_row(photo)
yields 12:27:29
